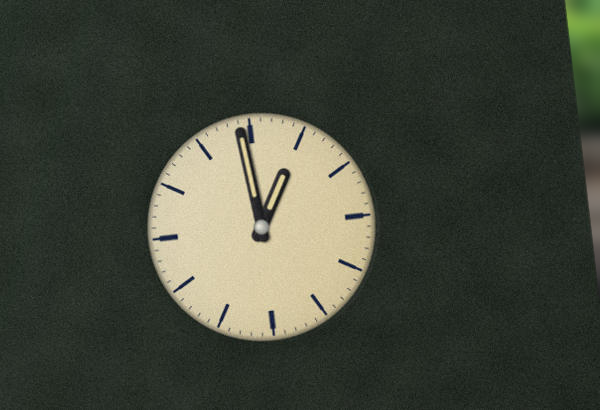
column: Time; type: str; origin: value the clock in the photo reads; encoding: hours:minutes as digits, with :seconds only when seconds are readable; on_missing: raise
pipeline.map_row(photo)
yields 12:59
